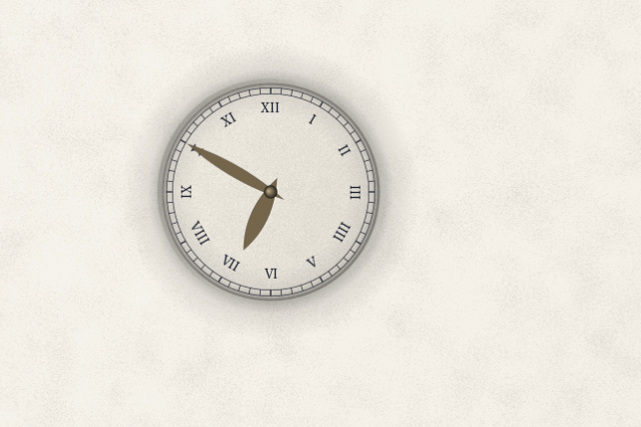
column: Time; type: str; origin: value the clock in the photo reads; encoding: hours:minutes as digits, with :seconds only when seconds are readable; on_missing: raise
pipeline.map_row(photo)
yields 6:50
